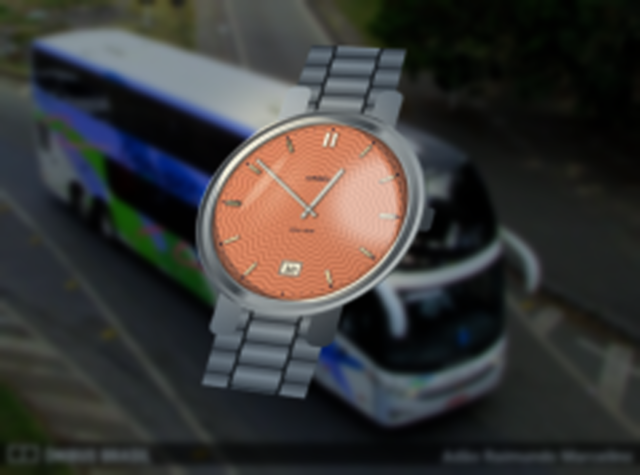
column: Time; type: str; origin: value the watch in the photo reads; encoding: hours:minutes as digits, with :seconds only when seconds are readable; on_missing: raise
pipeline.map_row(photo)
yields 12:51
